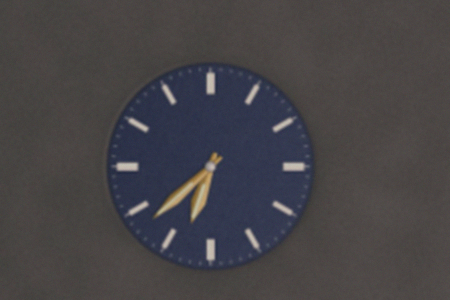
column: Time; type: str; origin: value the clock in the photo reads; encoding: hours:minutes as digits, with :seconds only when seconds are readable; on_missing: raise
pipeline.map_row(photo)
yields 6:38
